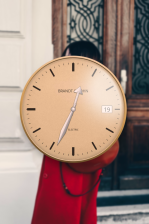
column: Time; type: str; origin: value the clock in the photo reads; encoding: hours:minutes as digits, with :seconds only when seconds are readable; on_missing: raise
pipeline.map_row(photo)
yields 12:34
